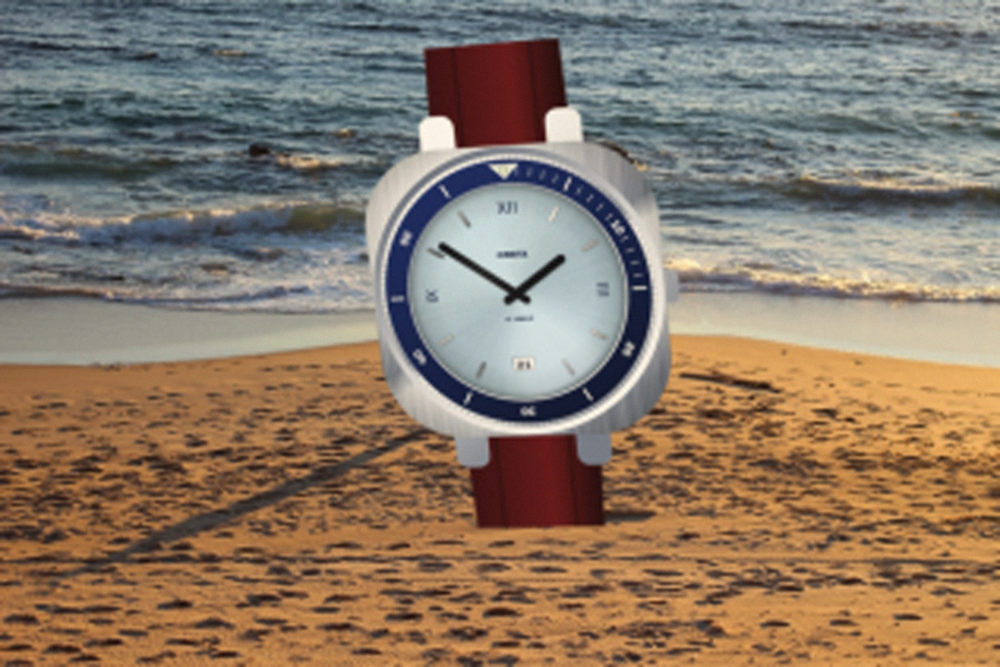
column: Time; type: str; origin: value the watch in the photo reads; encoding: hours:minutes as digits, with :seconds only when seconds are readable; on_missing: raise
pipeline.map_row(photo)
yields 1:51
